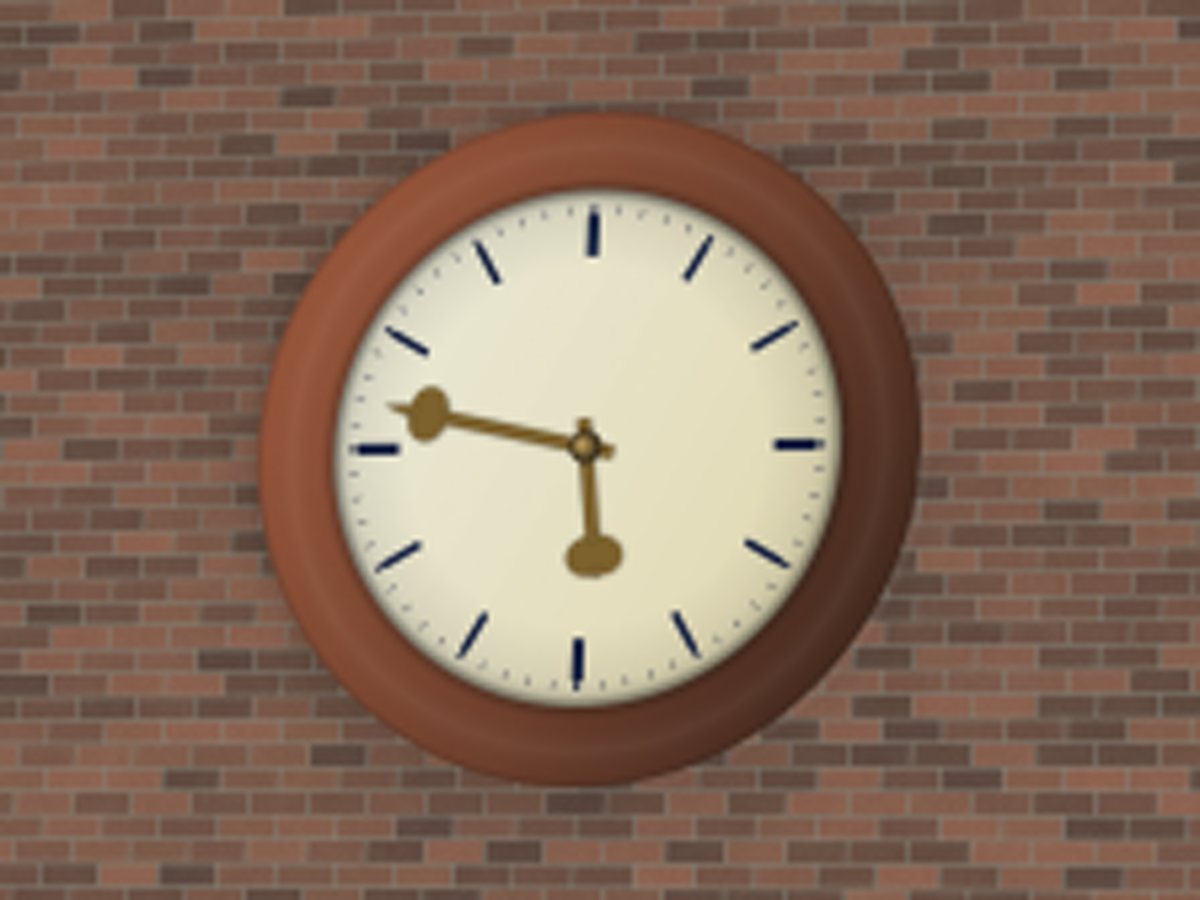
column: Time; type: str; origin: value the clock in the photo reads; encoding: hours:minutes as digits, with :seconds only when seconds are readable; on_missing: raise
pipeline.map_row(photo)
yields 5:47
